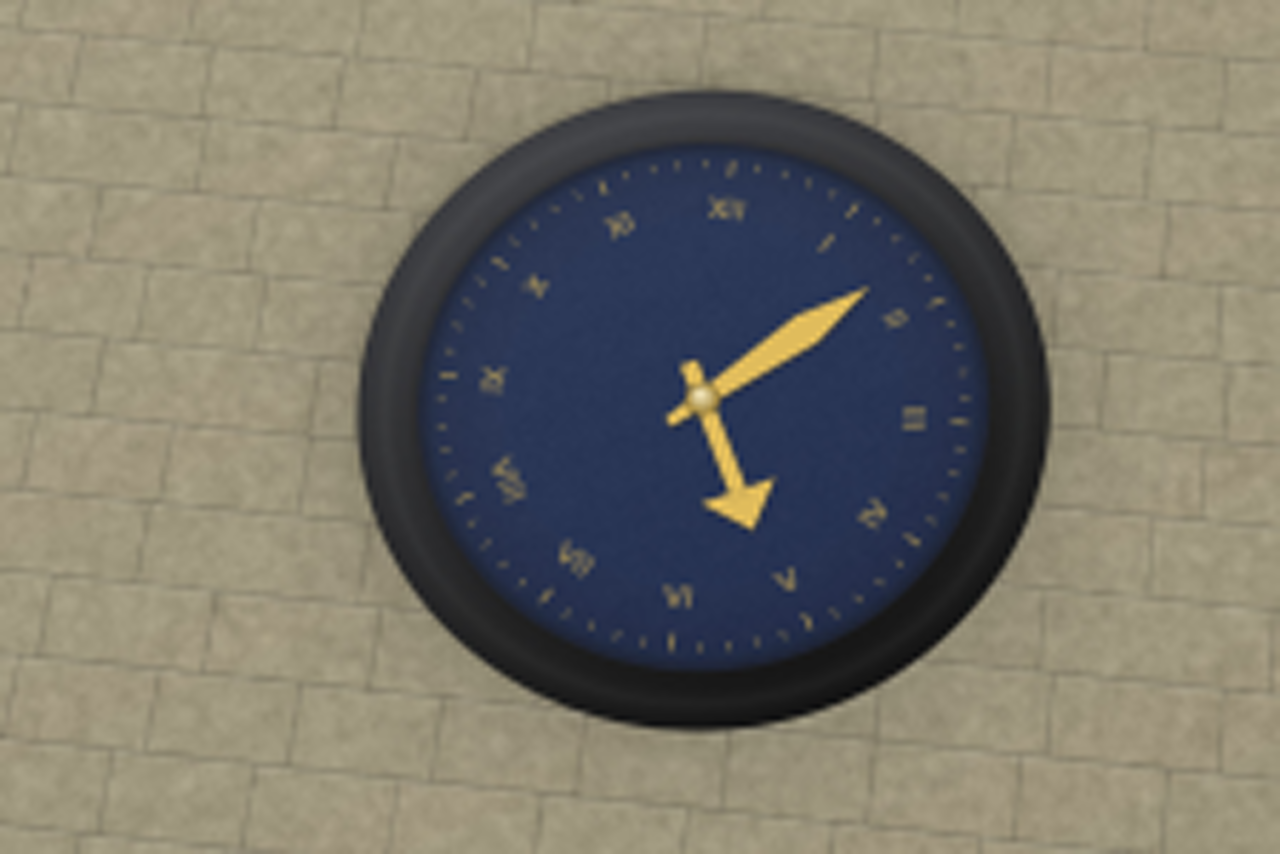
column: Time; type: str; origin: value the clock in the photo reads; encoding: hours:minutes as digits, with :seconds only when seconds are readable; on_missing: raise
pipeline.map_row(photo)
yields 5:08
